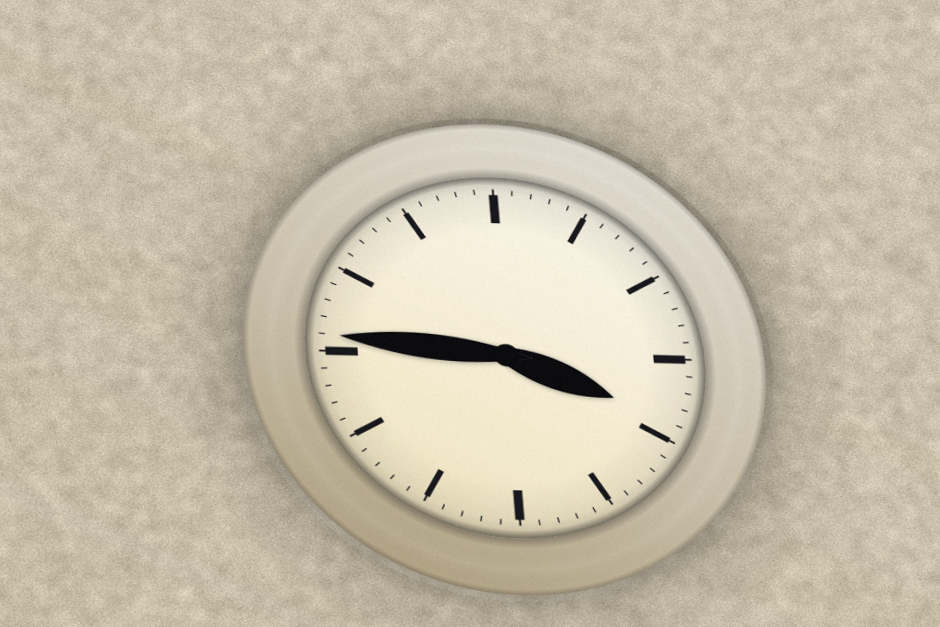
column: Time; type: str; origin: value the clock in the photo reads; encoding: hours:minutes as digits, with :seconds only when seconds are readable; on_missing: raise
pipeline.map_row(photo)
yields 3:46
